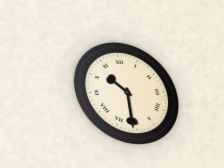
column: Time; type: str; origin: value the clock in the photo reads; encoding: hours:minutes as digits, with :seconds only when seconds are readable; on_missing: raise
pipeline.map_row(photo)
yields 10:31
